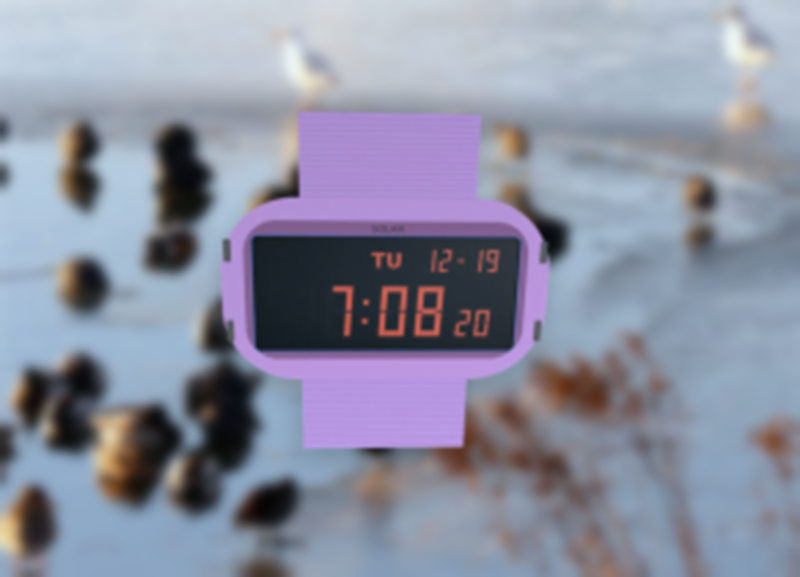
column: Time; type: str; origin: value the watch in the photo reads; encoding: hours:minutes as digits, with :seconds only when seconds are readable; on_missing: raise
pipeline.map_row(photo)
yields 7:08:20
